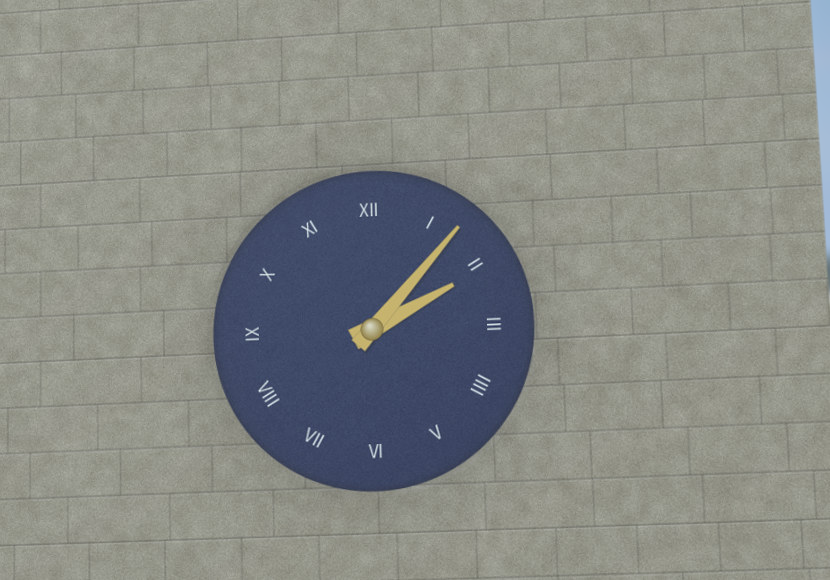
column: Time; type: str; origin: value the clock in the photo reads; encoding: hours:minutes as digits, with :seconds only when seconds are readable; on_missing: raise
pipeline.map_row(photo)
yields 2:07
